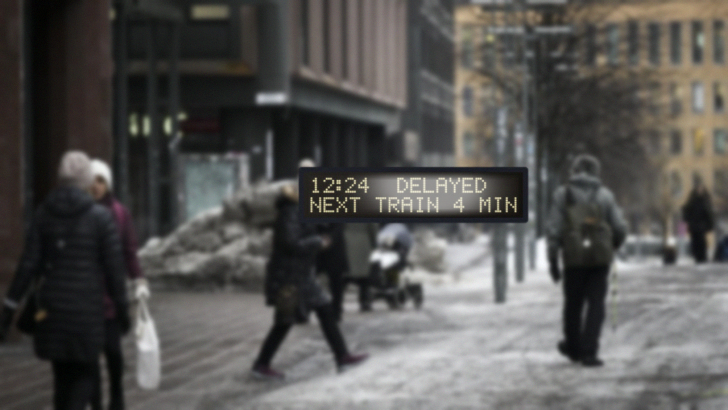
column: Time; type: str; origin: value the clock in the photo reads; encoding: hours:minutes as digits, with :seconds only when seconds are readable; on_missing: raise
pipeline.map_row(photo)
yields 12:24
